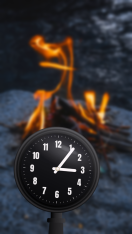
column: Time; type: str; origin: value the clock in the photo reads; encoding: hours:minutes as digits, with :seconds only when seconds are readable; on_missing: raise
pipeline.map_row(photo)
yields 3:06
